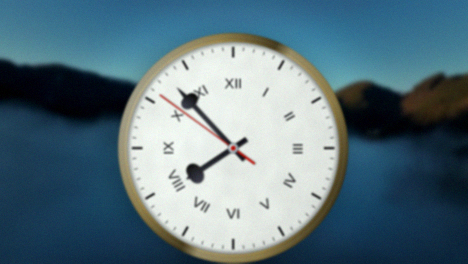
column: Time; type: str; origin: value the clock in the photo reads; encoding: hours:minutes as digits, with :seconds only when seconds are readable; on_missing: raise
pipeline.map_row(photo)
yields 7:52:51
